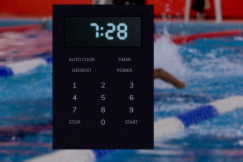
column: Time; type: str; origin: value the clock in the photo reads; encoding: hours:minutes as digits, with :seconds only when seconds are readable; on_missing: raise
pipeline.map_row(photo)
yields 7:28
